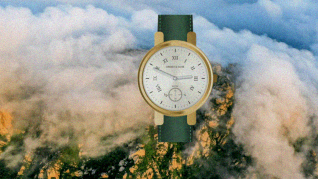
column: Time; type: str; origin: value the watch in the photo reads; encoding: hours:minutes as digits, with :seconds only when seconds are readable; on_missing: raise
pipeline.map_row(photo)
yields 2:49
